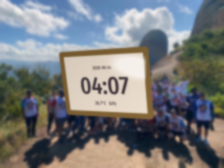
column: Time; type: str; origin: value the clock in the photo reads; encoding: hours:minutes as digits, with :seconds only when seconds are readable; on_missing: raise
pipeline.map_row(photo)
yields 4:07
